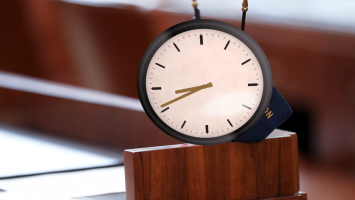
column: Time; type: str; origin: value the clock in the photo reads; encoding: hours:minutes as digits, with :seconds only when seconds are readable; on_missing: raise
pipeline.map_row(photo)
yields 8:41
